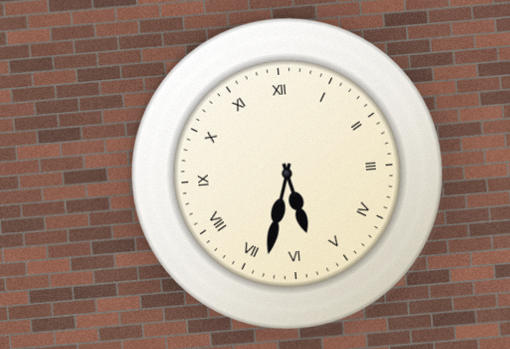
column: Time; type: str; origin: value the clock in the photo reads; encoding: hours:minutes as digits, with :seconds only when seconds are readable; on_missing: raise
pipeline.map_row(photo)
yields 5:33
